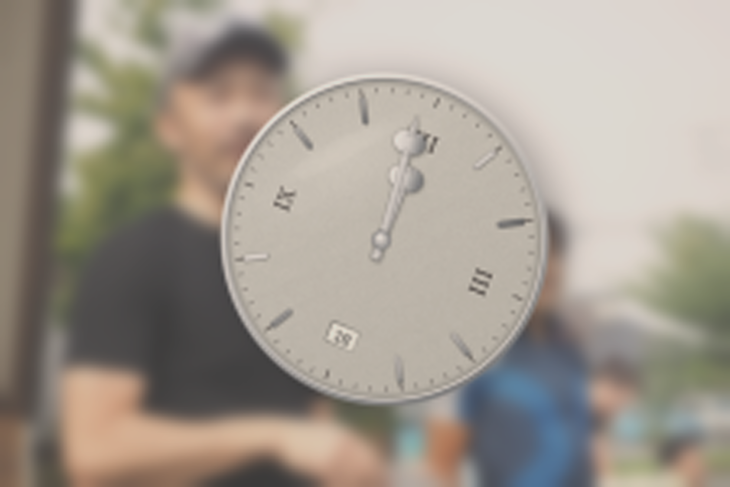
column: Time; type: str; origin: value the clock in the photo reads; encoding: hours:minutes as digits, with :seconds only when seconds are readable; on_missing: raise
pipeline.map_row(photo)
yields 11:59
